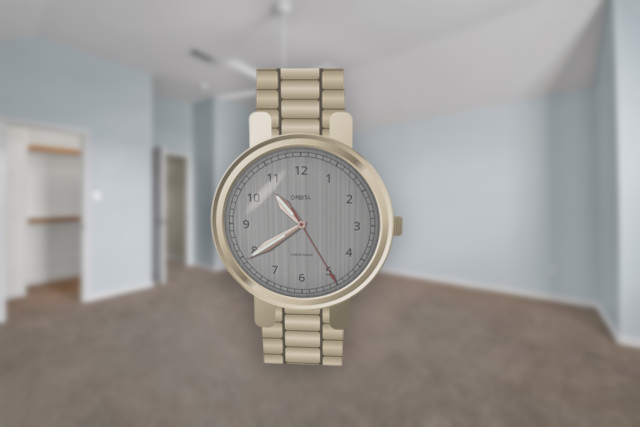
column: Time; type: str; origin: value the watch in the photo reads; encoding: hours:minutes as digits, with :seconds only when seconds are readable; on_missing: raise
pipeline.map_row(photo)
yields 10:39:25
